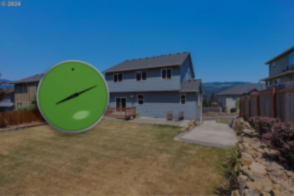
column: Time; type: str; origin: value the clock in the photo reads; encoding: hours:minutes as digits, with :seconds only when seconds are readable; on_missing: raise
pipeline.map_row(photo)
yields 8:11
